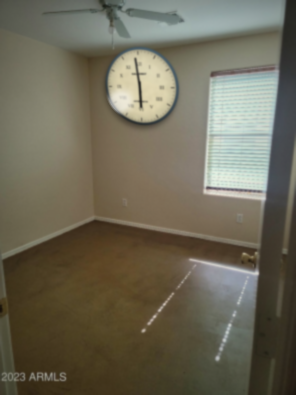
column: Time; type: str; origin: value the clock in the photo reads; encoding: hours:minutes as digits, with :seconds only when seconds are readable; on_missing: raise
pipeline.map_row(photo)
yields 5:59
